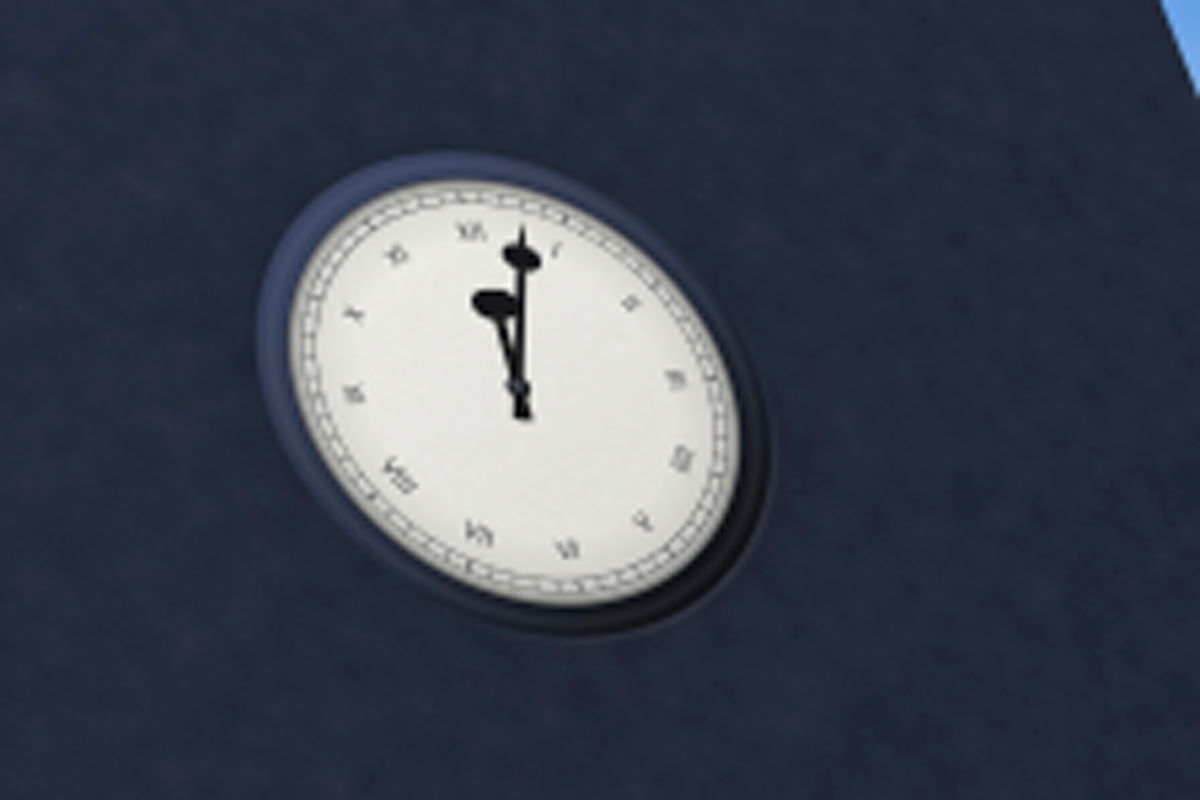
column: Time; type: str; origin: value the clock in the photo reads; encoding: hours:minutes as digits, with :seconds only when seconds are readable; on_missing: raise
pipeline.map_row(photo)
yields 12:03
